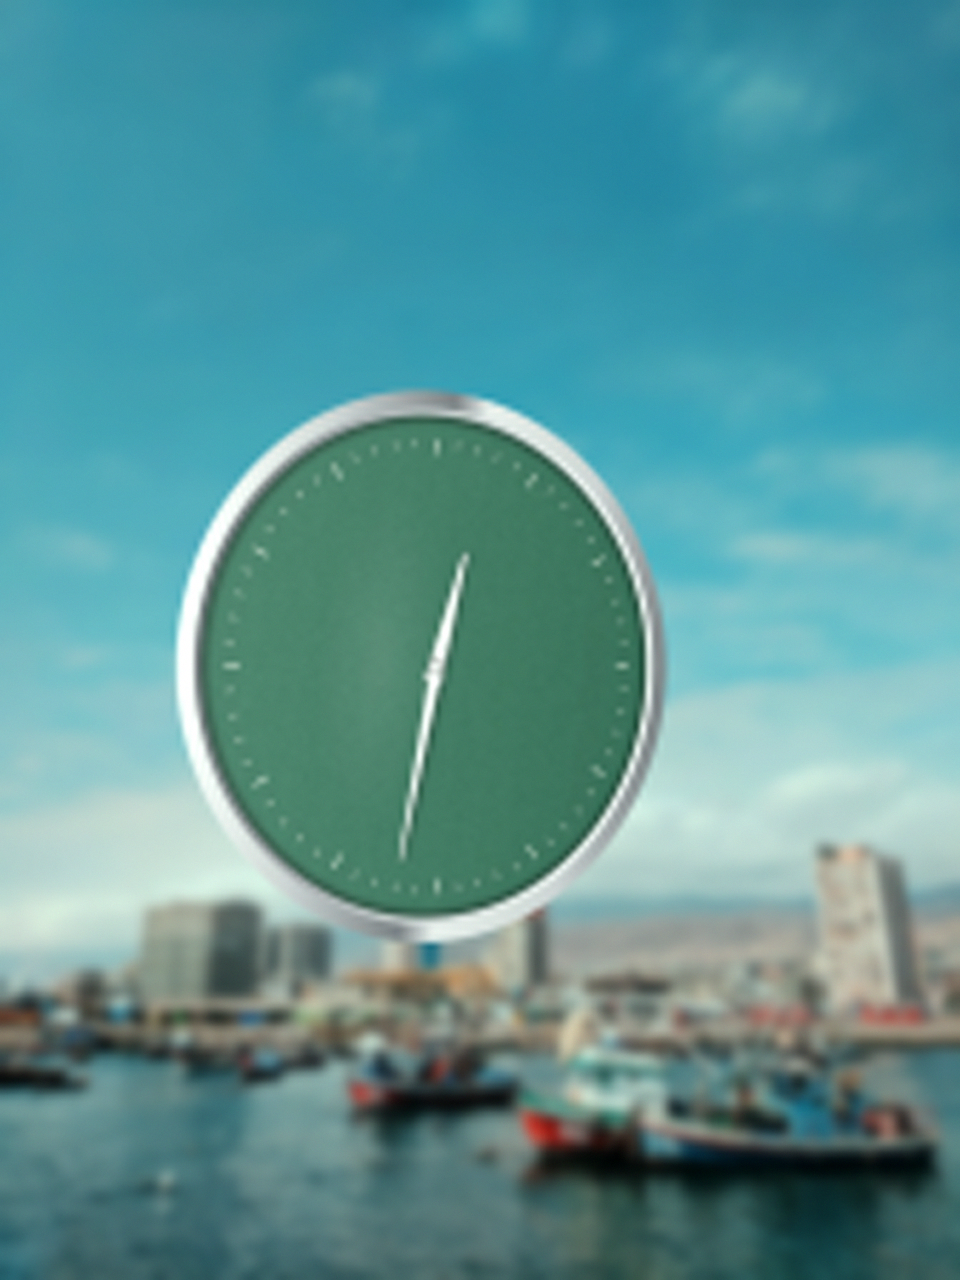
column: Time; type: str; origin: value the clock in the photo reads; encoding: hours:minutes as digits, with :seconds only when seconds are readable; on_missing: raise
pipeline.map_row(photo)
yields 12:32
